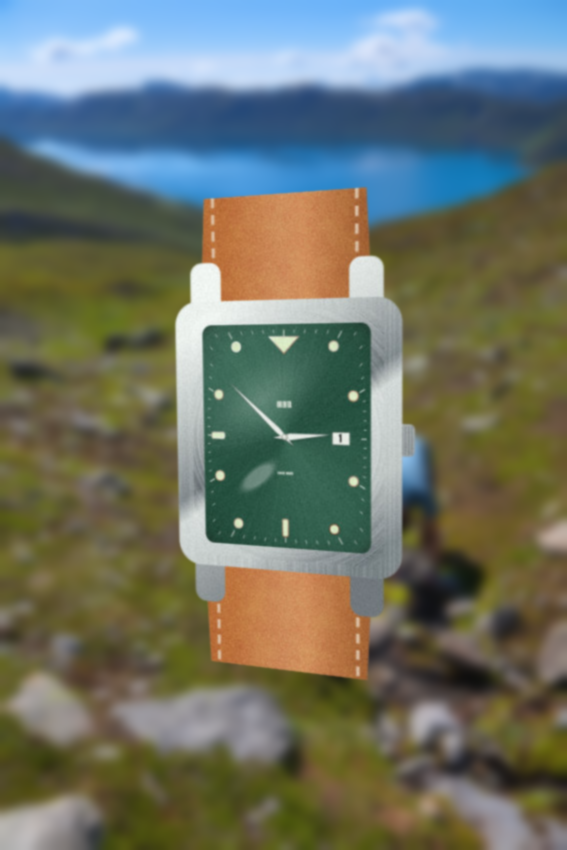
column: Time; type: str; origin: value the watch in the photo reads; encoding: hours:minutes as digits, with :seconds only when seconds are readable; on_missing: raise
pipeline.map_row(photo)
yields 2:52
